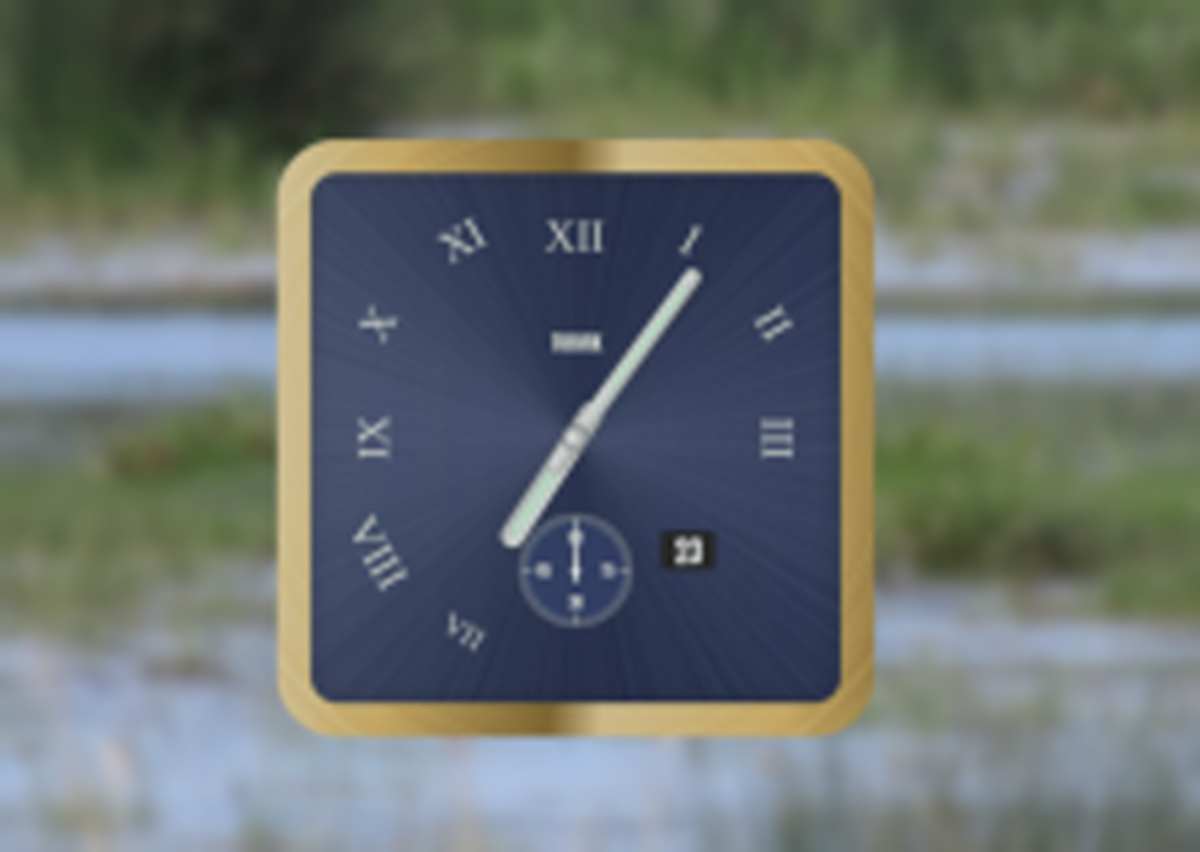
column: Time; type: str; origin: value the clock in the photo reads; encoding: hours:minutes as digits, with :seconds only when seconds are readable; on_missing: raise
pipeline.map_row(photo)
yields 7:06
